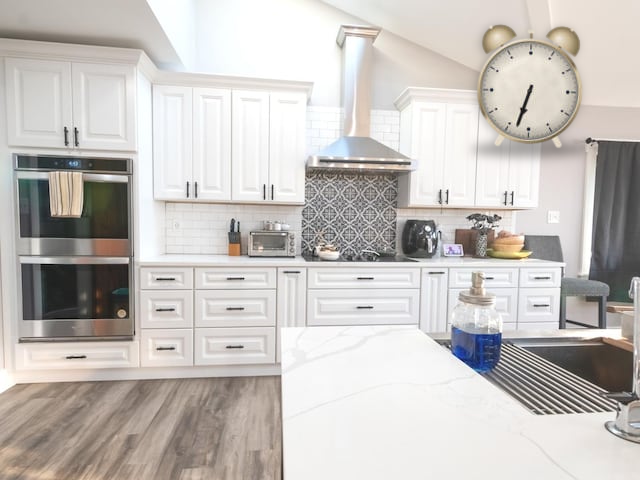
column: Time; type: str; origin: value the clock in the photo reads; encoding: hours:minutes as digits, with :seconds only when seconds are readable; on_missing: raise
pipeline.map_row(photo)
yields 6:33
